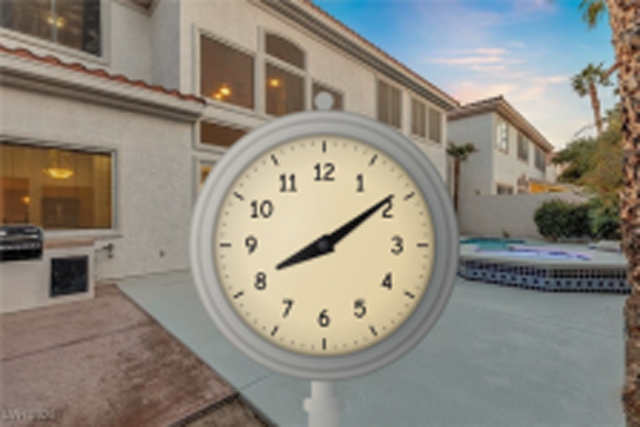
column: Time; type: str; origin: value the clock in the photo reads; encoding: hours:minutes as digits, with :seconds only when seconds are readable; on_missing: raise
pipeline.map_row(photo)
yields 8:09
